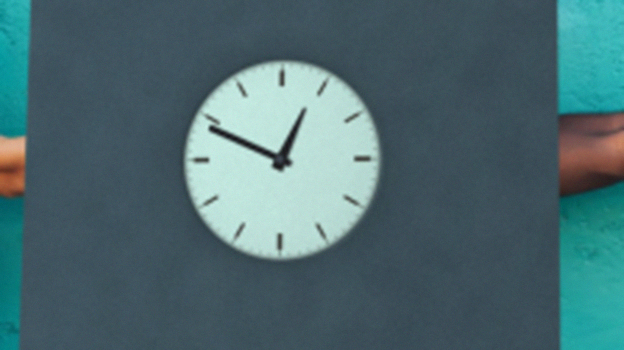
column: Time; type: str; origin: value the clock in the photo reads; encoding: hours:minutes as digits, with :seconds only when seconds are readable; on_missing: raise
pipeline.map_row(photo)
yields 12:49
